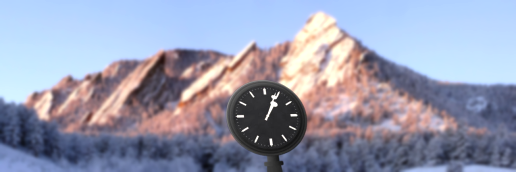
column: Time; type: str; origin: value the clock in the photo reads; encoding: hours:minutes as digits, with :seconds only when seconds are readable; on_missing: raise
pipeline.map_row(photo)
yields 1:04
